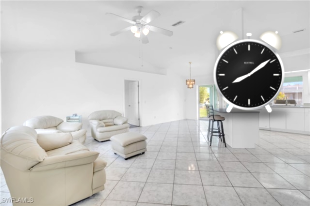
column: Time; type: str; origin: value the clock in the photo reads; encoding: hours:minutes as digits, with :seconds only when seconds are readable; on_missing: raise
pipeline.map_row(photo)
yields 8:09
